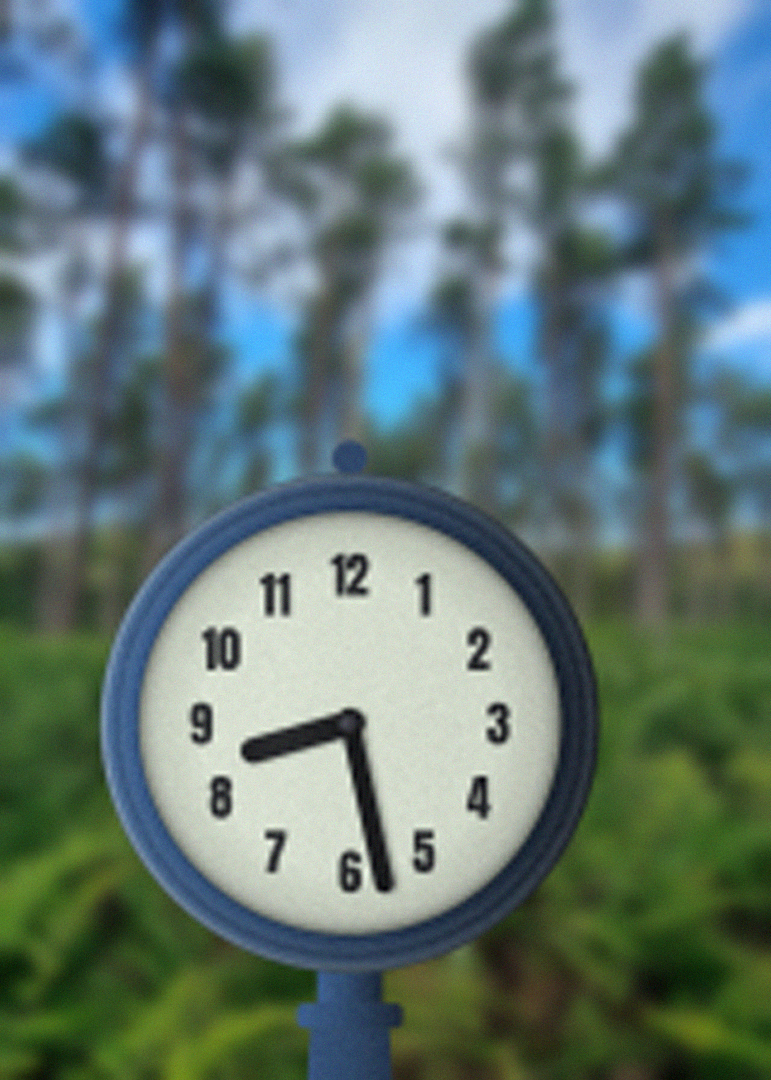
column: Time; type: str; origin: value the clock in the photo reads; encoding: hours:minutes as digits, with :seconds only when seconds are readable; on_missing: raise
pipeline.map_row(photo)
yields 8:28
